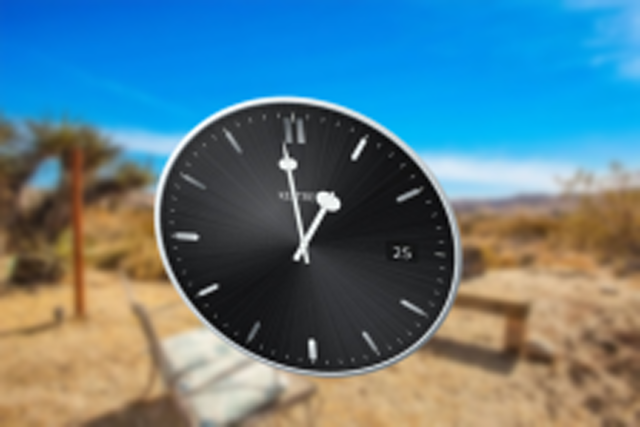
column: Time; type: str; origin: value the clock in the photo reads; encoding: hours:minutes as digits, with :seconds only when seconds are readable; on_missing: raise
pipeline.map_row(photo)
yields 12:59
